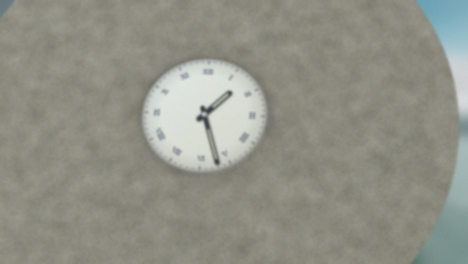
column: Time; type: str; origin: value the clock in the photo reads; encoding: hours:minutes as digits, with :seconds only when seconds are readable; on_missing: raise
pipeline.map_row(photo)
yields 1:27
